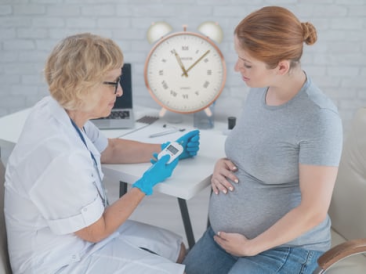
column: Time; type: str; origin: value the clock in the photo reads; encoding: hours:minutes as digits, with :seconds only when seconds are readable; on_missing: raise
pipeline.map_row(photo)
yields 11:08
